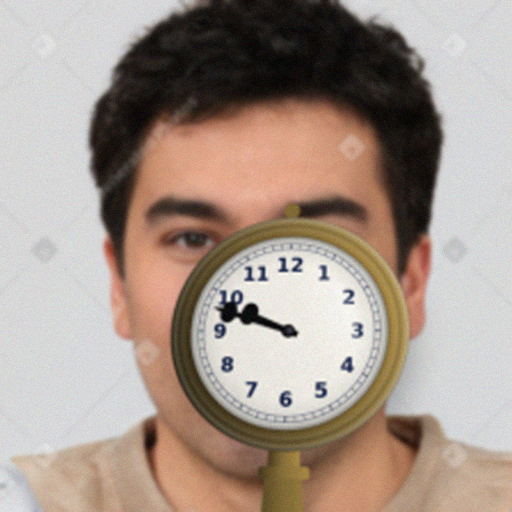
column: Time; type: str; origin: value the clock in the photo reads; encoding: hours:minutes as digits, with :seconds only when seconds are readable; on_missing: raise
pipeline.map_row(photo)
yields 9:48
